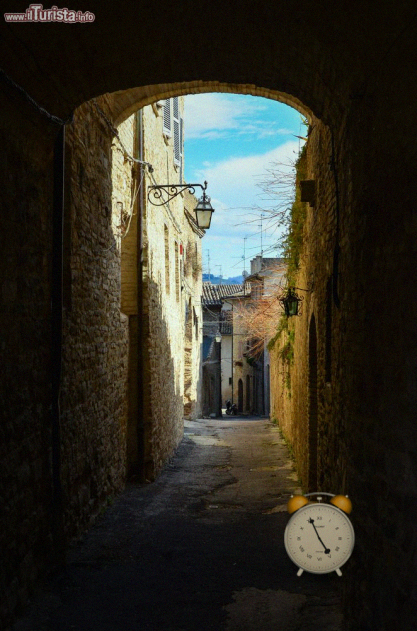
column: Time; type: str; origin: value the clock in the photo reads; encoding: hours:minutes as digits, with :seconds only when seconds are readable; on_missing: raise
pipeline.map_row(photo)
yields 4:56
